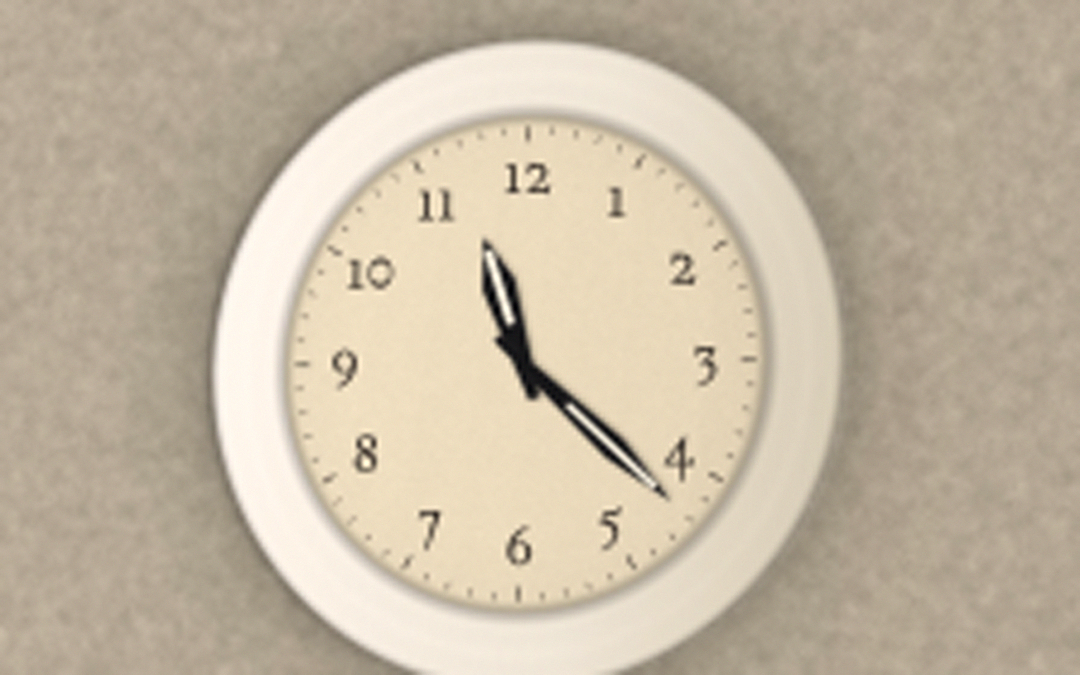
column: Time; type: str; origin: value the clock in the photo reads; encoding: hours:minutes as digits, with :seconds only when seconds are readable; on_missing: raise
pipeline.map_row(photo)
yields 11:22
